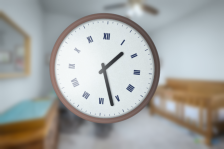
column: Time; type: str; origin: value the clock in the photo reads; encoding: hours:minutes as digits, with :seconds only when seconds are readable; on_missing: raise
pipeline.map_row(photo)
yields 1:27
